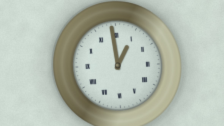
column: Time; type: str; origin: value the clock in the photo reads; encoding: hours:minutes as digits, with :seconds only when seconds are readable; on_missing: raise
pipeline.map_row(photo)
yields 12:59
